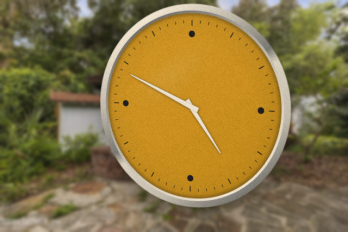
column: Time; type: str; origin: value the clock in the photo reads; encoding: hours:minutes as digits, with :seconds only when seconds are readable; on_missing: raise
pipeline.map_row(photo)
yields 4:49
